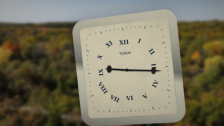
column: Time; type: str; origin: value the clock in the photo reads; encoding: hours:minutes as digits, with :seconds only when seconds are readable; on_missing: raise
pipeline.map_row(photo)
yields 9:16
